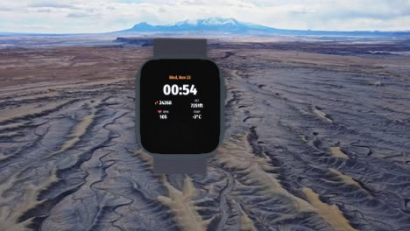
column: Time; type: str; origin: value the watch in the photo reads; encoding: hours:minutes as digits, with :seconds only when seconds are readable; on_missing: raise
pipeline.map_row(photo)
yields 0:54
